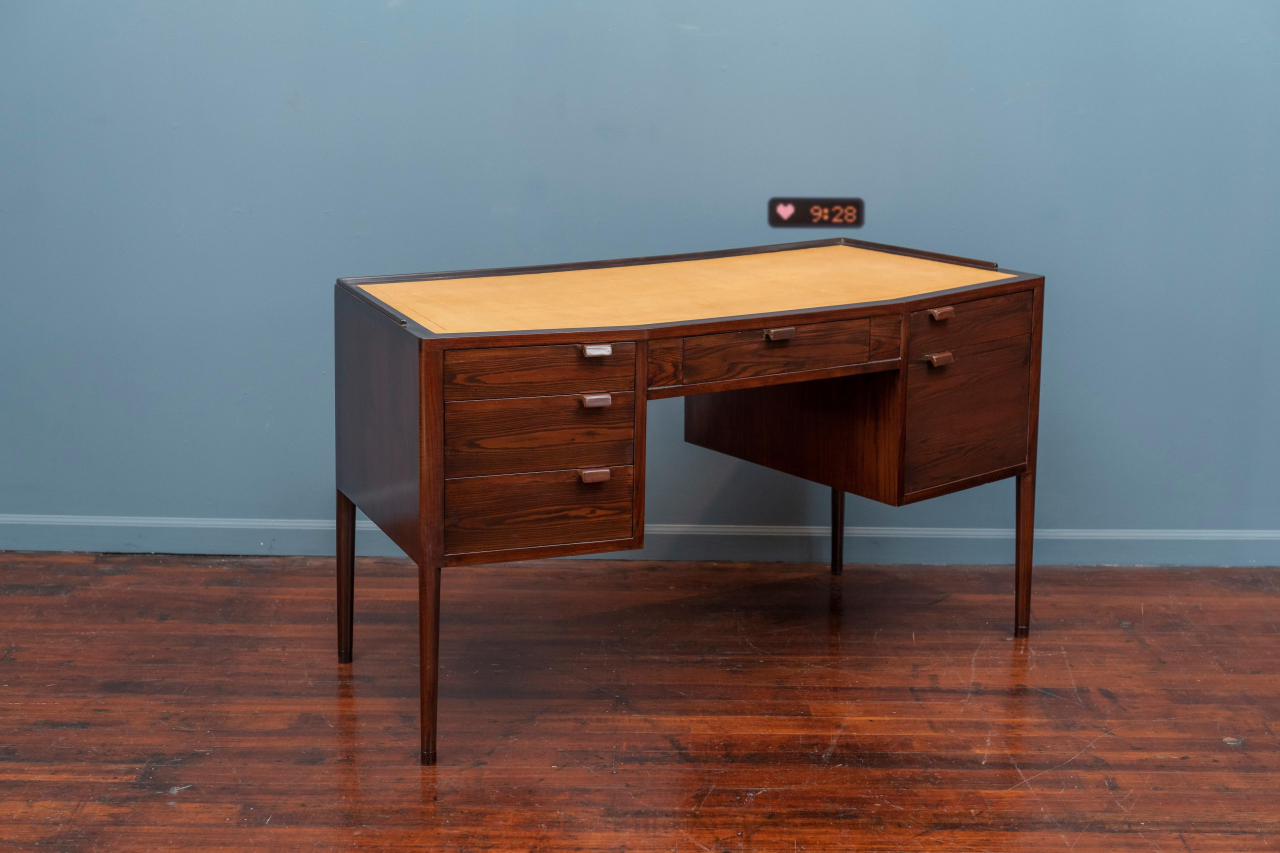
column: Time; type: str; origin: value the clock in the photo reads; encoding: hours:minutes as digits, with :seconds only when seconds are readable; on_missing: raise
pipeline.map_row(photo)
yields 9:28
